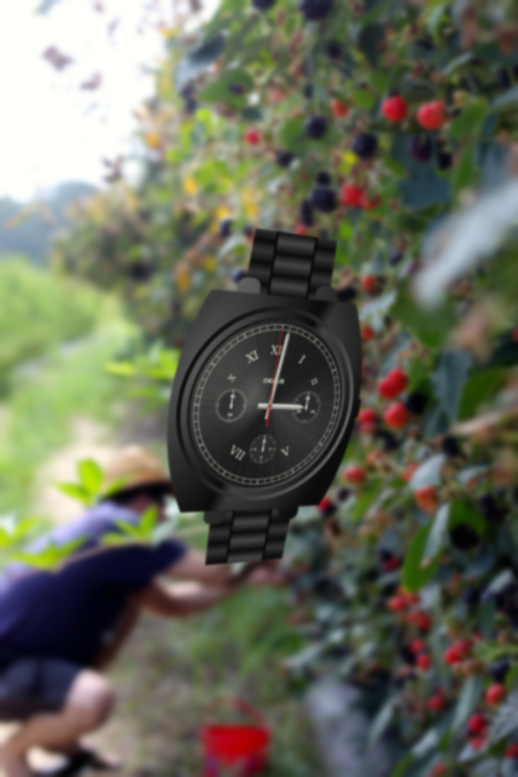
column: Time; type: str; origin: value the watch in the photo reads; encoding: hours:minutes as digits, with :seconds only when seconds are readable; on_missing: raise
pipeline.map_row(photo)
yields 3:01
